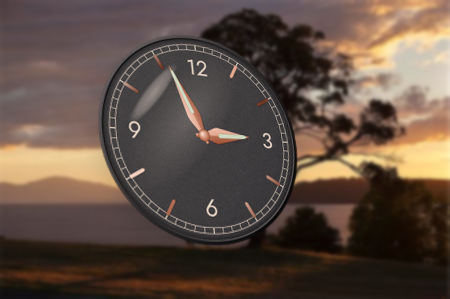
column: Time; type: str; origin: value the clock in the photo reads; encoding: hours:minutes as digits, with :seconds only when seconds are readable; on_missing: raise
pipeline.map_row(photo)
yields 2:56
